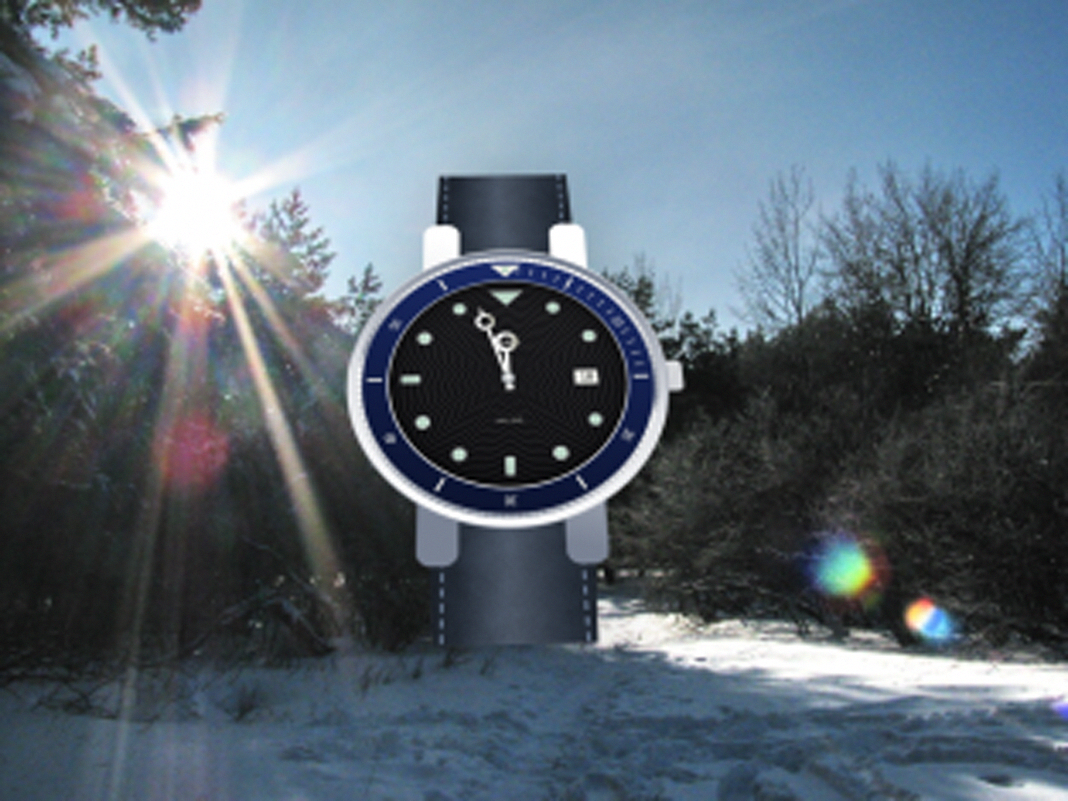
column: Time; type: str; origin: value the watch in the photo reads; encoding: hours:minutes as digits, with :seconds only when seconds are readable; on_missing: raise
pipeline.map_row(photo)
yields 11:57
